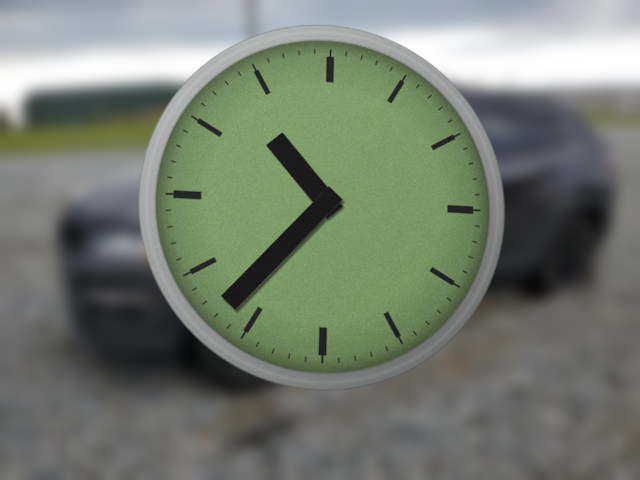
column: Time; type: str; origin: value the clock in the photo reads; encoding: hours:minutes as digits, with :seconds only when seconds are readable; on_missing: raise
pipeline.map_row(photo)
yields 10:37
